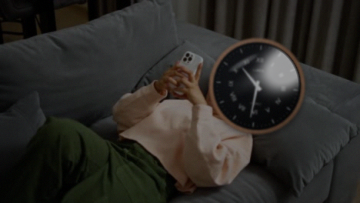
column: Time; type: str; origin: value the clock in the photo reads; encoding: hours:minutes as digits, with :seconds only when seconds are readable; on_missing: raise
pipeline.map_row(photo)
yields 10:31
